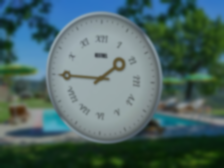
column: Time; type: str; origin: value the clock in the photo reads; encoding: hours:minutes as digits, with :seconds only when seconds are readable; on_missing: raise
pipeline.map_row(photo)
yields 1:45
